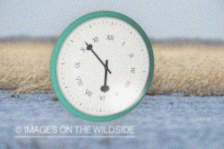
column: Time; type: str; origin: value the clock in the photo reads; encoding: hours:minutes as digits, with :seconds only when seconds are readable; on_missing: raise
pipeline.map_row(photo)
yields 5:52
